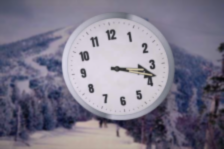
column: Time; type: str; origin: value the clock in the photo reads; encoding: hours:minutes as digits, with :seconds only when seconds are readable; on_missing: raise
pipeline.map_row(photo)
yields 3:18
